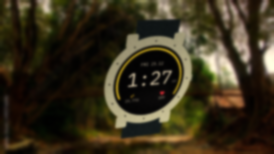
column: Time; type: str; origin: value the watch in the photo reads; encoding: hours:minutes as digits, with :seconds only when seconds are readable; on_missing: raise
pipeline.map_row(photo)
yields 1:27
